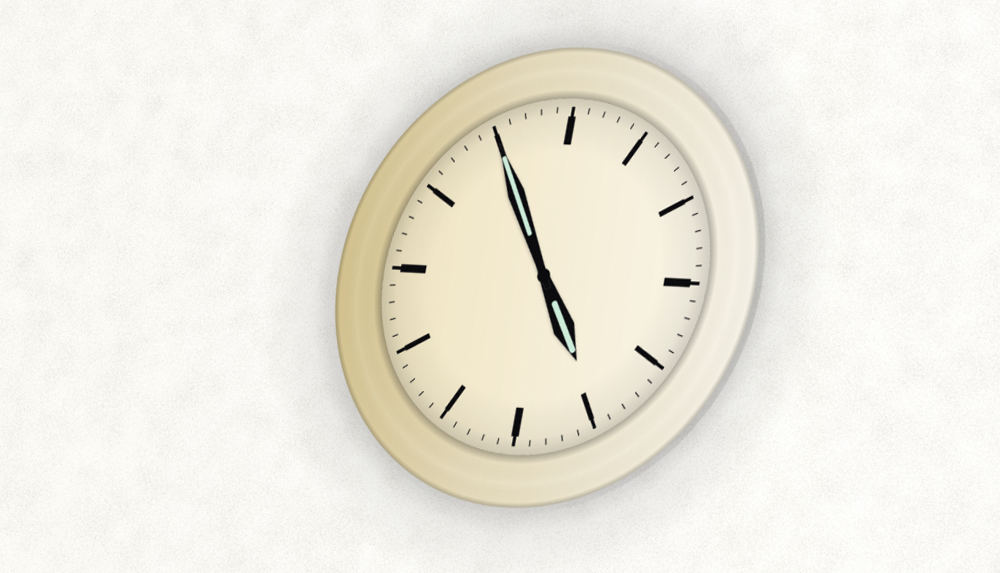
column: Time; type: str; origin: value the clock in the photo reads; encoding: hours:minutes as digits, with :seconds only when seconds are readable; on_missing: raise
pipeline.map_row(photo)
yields 4:55
